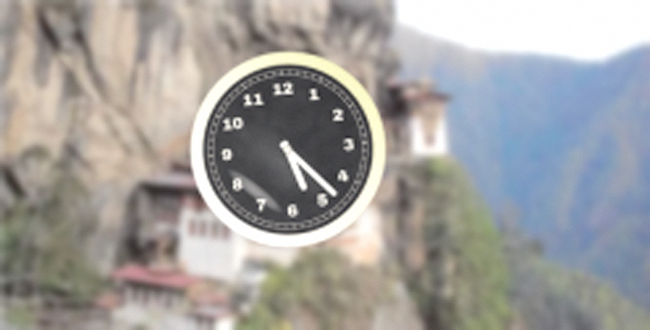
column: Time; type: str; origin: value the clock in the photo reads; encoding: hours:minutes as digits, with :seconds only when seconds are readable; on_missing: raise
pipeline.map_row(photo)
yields 5:23
